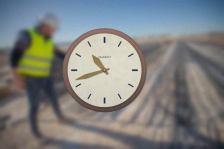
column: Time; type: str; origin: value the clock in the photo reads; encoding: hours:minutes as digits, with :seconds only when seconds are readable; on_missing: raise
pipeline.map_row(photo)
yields 10:42
